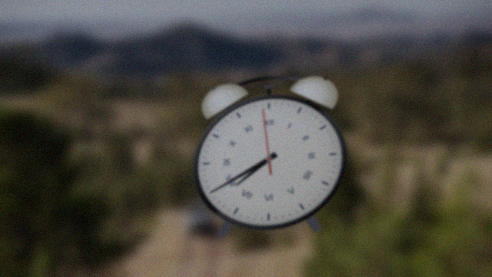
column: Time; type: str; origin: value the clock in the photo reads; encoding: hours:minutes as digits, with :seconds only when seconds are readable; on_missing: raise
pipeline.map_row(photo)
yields 7:39:59
